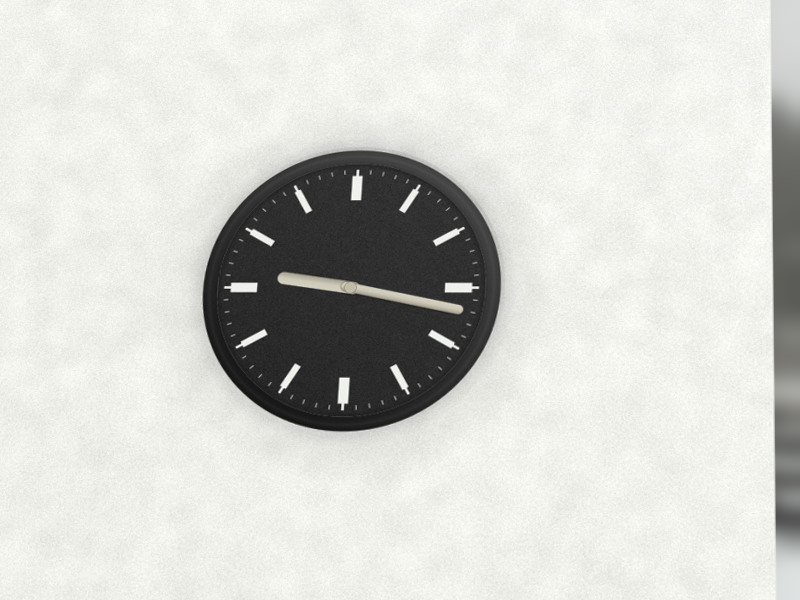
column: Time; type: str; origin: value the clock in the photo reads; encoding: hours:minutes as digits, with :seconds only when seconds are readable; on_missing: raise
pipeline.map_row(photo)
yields 9:17
